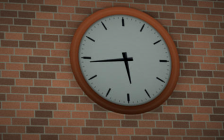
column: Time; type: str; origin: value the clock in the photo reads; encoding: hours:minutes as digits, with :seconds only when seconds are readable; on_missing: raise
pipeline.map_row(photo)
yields 5:44
